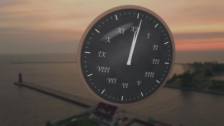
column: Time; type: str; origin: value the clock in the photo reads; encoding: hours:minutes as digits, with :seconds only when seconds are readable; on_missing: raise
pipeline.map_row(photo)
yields 12:01
